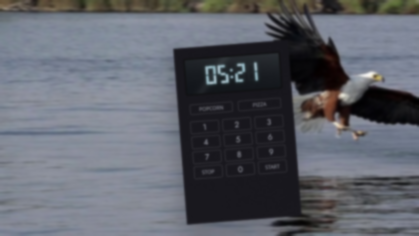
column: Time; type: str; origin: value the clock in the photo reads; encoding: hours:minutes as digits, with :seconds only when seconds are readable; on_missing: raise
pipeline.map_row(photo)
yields 5:21
